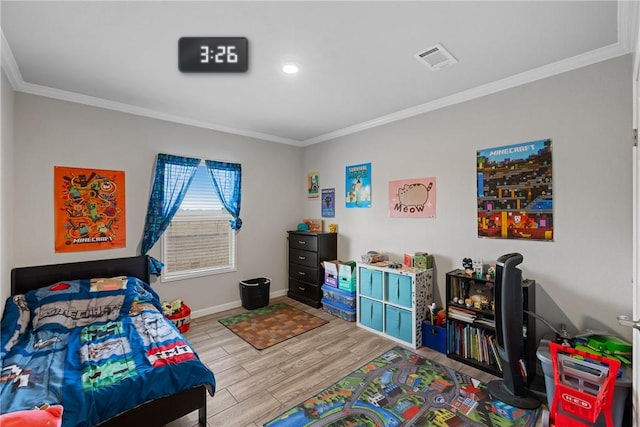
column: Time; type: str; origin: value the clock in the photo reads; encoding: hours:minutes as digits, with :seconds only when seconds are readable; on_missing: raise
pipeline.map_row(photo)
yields 3:26
